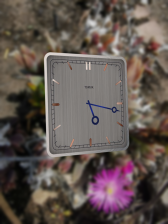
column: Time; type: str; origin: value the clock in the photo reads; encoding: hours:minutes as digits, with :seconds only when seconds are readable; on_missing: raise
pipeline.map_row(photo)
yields 5:17
